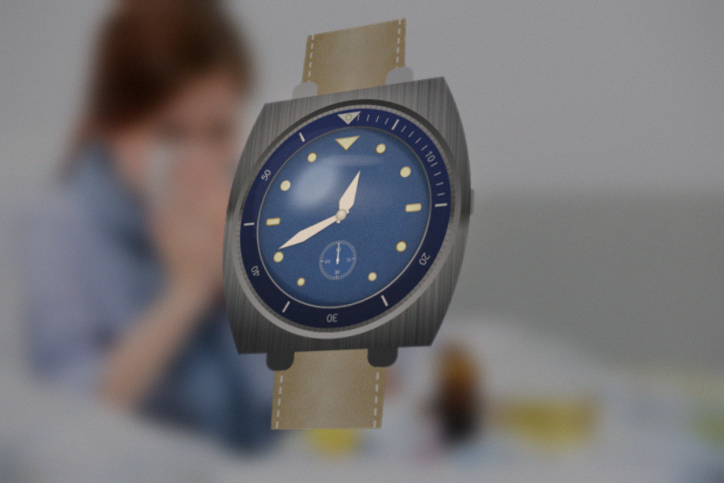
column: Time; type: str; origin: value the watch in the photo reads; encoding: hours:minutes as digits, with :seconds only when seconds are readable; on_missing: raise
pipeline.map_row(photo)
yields 12:41
